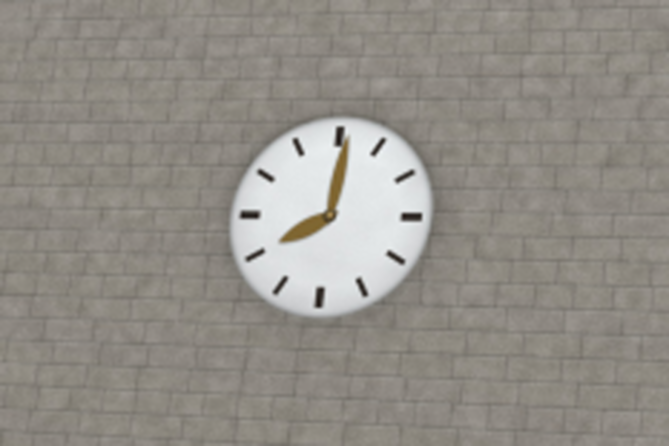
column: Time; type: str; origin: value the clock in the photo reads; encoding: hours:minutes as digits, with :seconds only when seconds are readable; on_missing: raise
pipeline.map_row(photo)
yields 8:01
